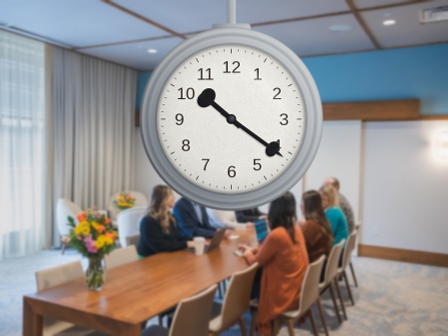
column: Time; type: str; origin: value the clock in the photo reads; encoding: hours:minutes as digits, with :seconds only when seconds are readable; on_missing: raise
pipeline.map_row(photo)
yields 10:21
